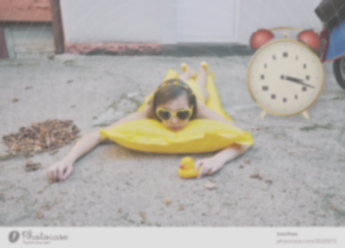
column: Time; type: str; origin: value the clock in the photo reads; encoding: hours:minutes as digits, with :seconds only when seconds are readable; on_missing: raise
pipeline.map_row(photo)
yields 3:18
